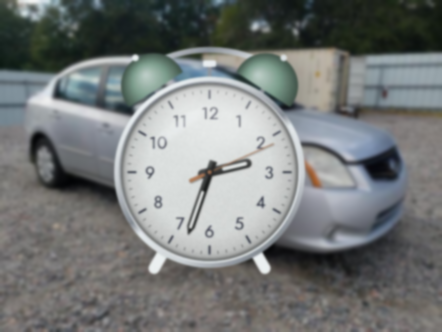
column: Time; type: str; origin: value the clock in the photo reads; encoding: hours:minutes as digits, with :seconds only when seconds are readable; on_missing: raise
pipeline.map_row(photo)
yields 2:33:11
